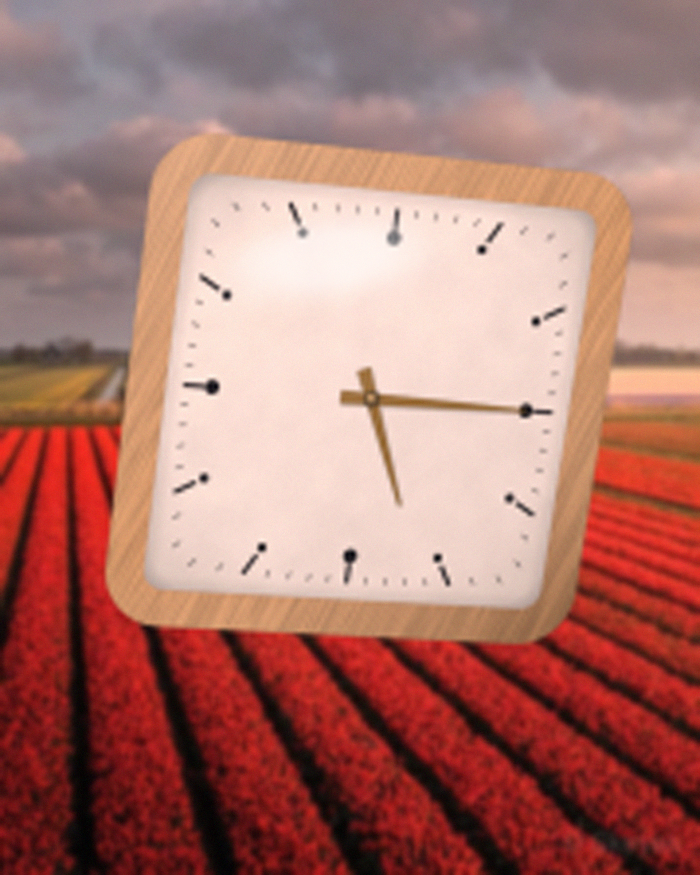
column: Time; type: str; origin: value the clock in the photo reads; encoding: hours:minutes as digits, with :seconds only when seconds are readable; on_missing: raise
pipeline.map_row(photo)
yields 5:15
